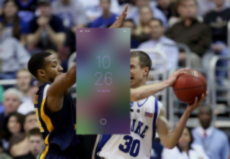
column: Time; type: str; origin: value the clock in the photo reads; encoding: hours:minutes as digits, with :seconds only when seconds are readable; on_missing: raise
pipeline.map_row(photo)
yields 10:26
